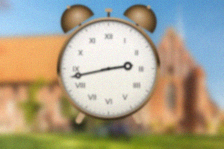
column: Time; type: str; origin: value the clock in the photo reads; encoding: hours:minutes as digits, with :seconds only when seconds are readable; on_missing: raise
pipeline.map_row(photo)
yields 2:43
